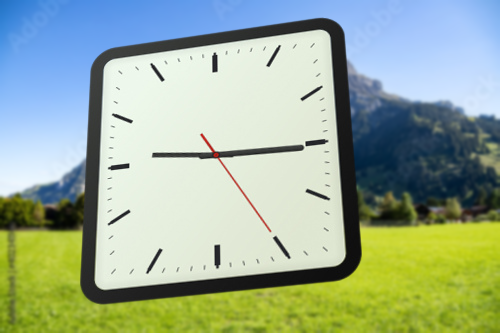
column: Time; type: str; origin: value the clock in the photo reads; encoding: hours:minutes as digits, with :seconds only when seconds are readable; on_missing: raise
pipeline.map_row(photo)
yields 9:15:25
